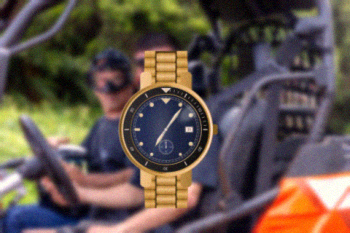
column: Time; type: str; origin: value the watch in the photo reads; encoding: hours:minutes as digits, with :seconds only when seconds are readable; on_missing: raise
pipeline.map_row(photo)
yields 7:06
